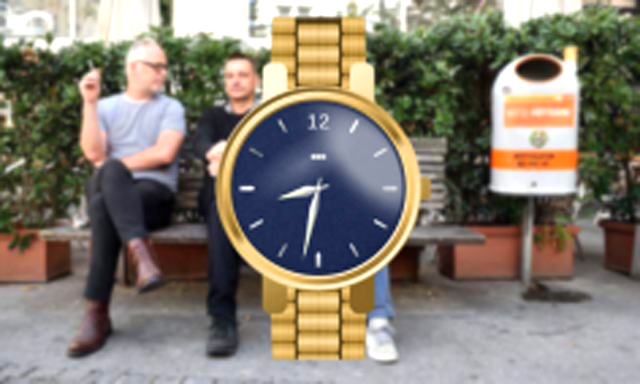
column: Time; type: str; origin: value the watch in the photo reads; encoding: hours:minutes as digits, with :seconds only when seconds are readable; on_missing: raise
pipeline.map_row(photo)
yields 8:32
